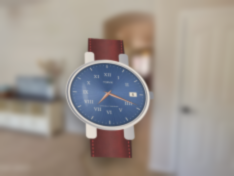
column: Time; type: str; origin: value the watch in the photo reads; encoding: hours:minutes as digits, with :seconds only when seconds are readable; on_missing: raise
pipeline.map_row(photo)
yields 7:19
